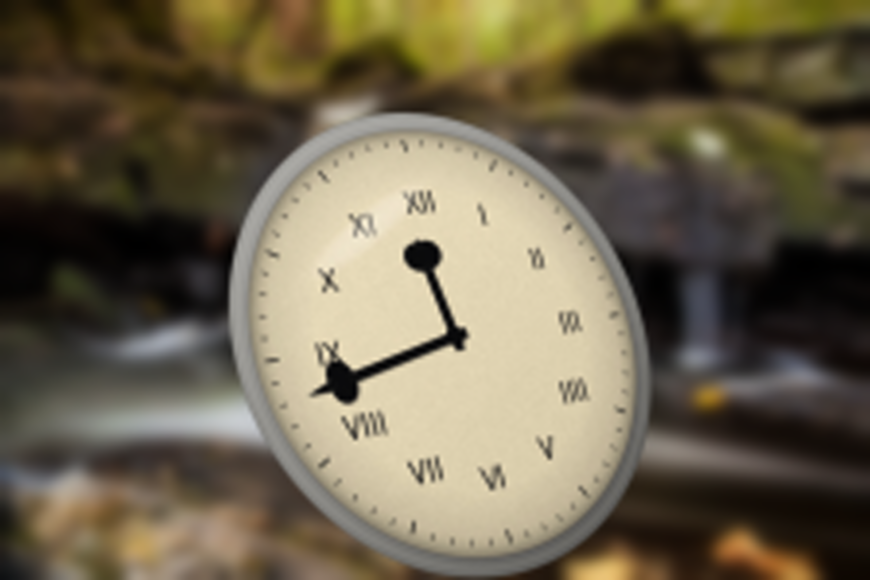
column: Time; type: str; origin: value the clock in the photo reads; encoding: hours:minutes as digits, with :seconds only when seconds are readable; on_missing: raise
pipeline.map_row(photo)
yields 11:43
